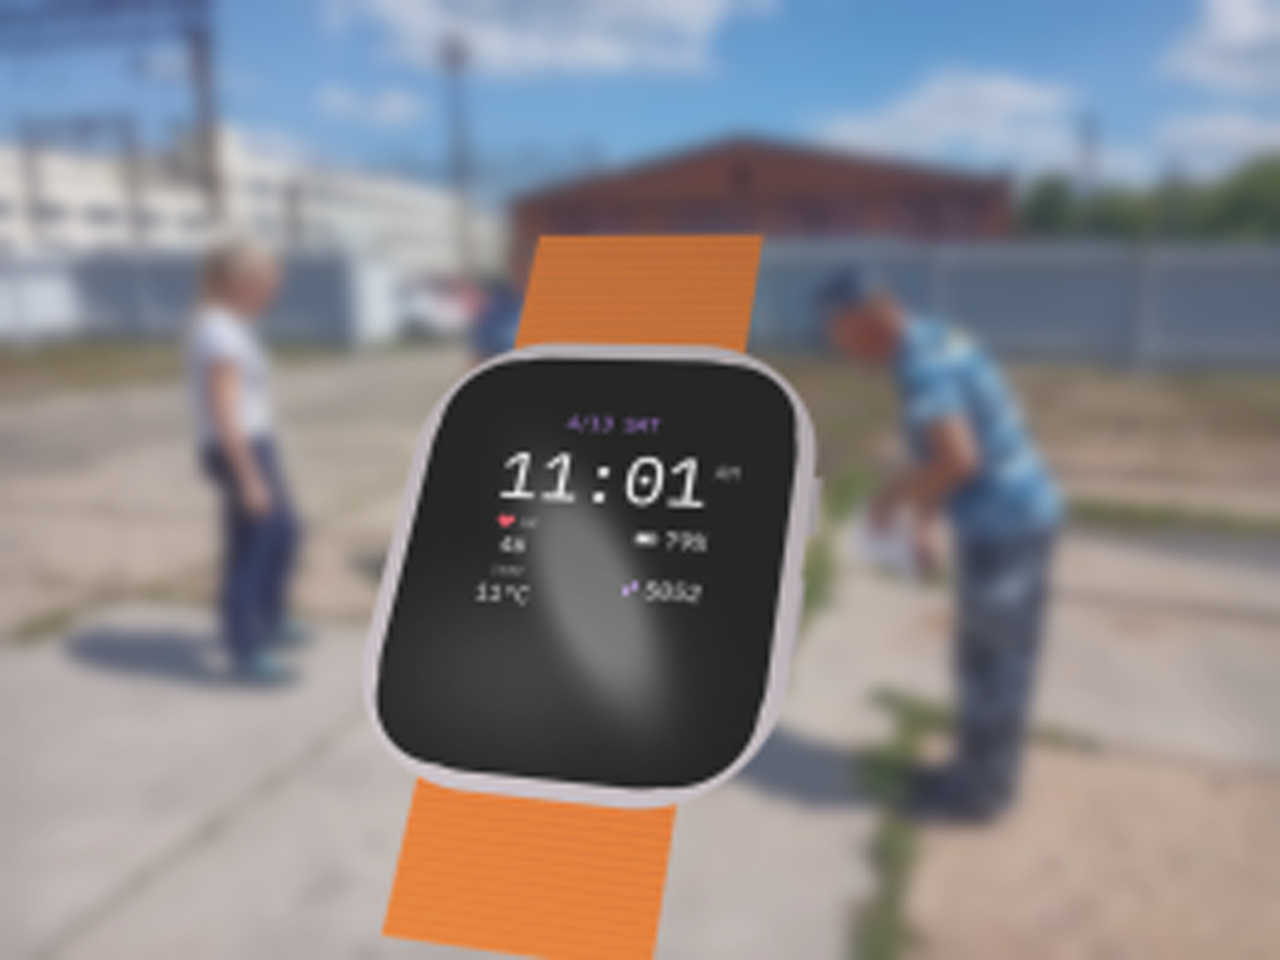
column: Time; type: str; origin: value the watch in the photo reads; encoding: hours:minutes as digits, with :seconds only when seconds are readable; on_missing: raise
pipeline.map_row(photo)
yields 11:01
